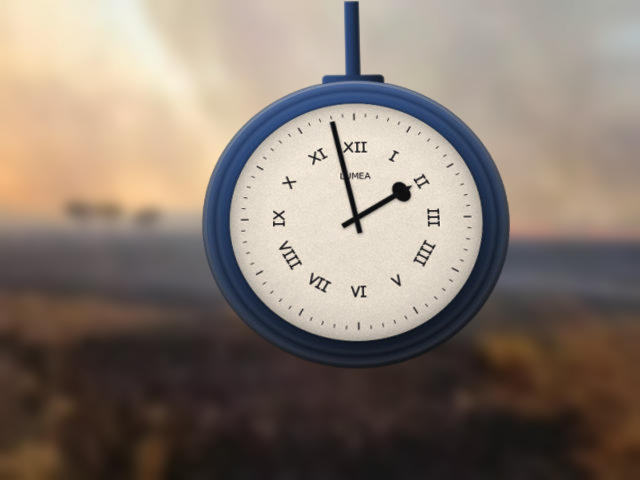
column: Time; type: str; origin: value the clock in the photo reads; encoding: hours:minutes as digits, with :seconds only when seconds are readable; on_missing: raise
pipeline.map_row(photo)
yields 1:58
